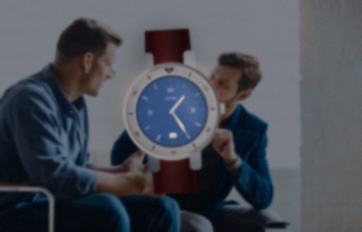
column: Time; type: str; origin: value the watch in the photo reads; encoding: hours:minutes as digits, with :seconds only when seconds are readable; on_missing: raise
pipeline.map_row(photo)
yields 1:25
